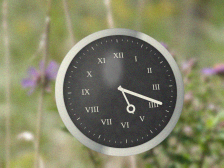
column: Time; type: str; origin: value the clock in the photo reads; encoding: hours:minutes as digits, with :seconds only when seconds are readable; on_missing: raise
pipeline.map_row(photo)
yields 5:19
